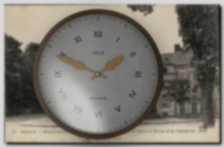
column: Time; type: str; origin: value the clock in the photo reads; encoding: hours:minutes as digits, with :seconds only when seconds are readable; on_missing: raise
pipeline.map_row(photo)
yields 1:49
